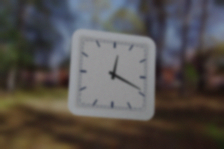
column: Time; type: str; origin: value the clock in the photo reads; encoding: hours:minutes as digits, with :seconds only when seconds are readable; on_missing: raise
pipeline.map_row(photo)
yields 12:19
